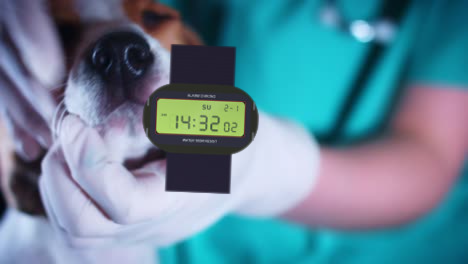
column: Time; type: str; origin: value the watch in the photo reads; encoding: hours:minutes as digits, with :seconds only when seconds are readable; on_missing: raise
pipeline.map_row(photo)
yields 14:32:02
